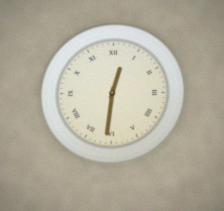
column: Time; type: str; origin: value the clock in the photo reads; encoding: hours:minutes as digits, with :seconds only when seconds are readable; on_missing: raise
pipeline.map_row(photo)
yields 12:31
